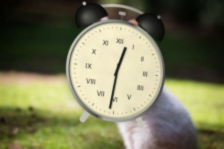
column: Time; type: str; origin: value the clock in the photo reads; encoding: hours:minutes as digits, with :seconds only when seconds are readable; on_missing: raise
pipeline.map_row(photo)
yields 12:31
